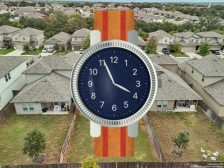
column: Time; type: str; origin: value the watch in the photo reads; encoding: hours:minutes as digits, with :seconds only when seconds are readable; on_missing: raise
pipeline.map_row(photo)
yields 3:56
